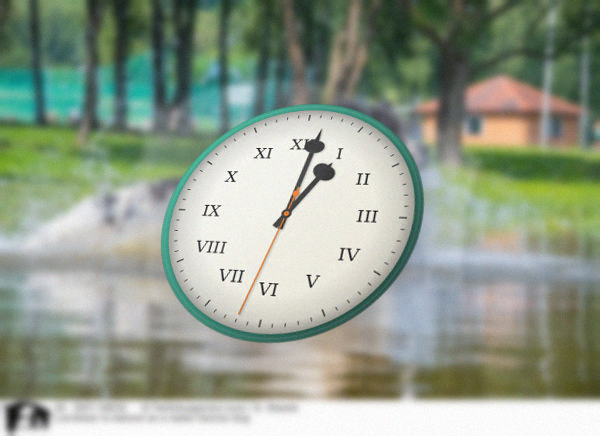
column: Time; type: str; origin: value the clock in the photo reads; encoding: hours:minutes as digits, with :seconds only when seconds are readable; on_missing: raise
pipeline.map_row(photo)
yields 1:01:32
